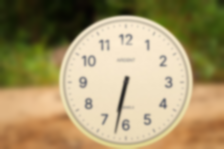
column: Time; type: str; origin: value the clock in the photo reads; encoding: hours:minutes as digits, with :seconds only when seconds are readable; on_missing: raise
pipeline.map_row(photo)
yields 6:32
